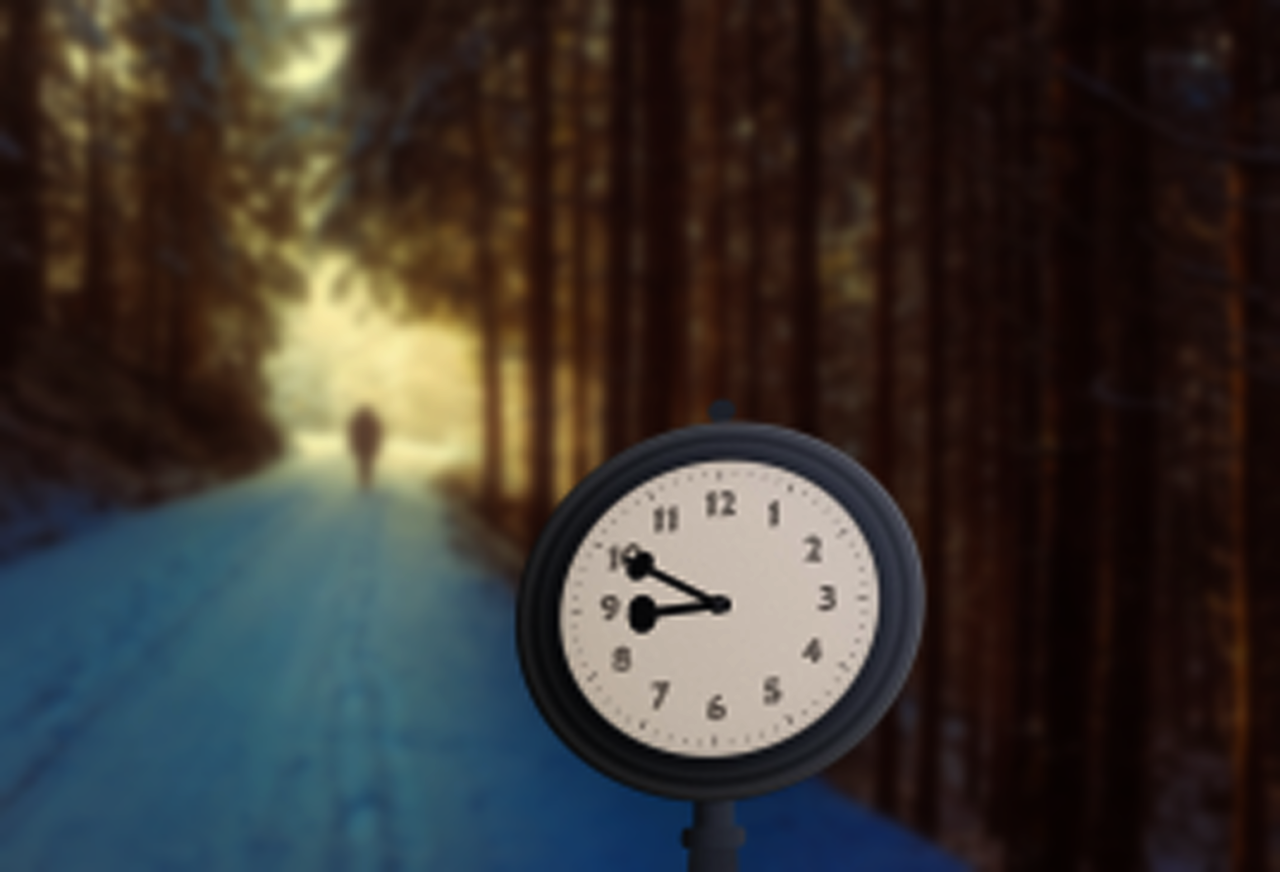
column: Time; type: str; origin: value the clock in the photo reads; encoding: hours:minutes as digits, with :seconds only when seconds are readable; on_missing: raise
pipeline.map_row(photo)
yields 8:50
